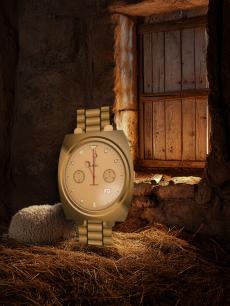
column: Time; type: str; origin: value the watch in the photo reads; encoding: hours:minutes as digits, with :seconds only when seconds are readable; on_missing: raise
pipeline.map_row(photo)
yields 11:01
